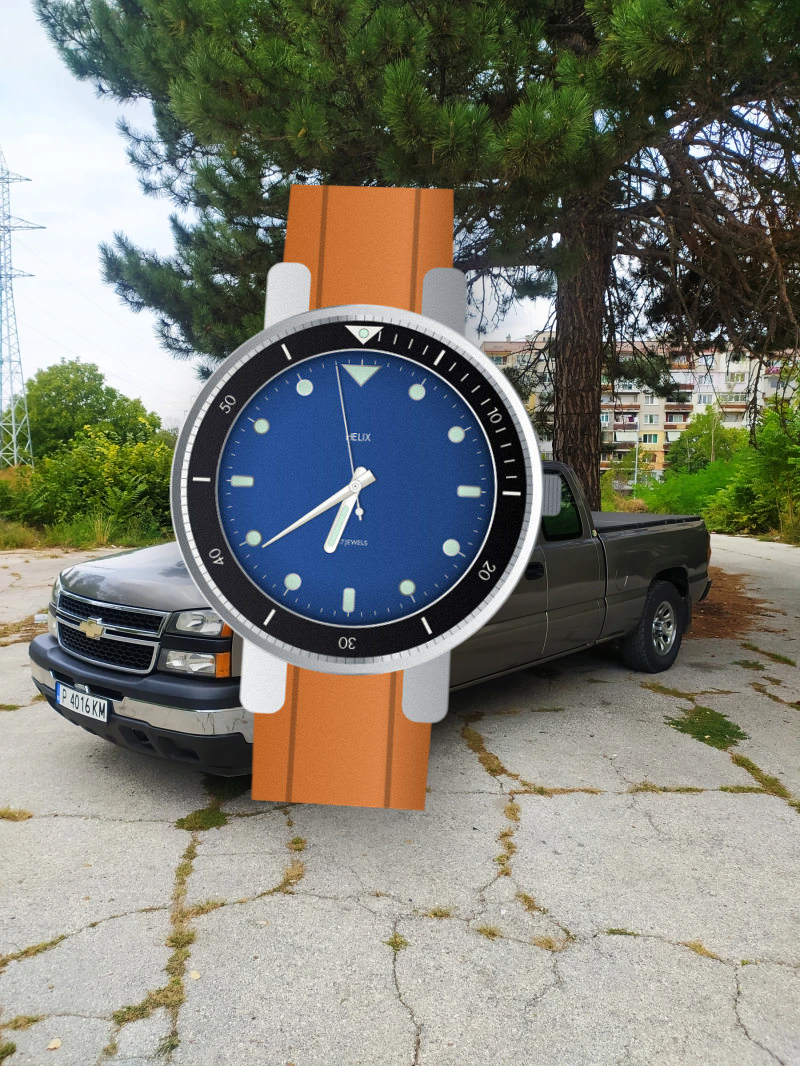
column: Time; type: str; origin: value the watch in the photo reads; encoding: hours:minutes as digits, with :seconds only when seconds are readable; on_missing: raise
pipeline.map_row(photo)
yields 6:38:58
